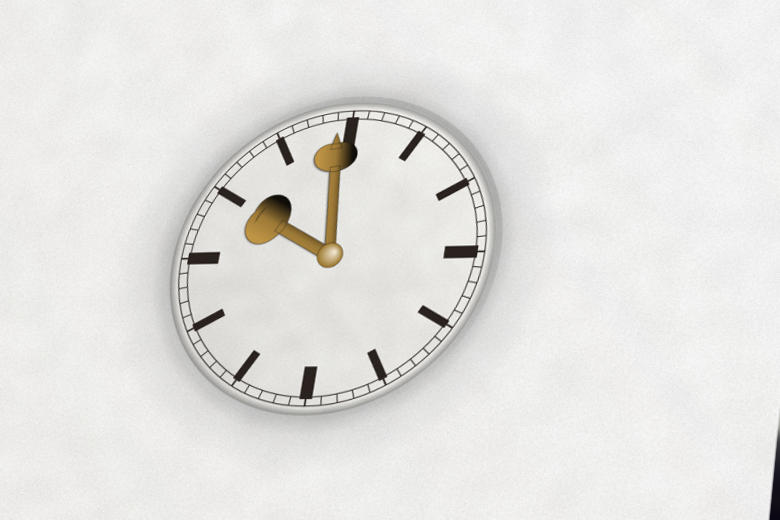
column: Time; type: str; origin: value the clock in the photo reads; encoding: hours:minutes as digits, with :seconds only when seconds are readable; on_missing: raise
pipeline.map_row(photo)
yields 9:59
